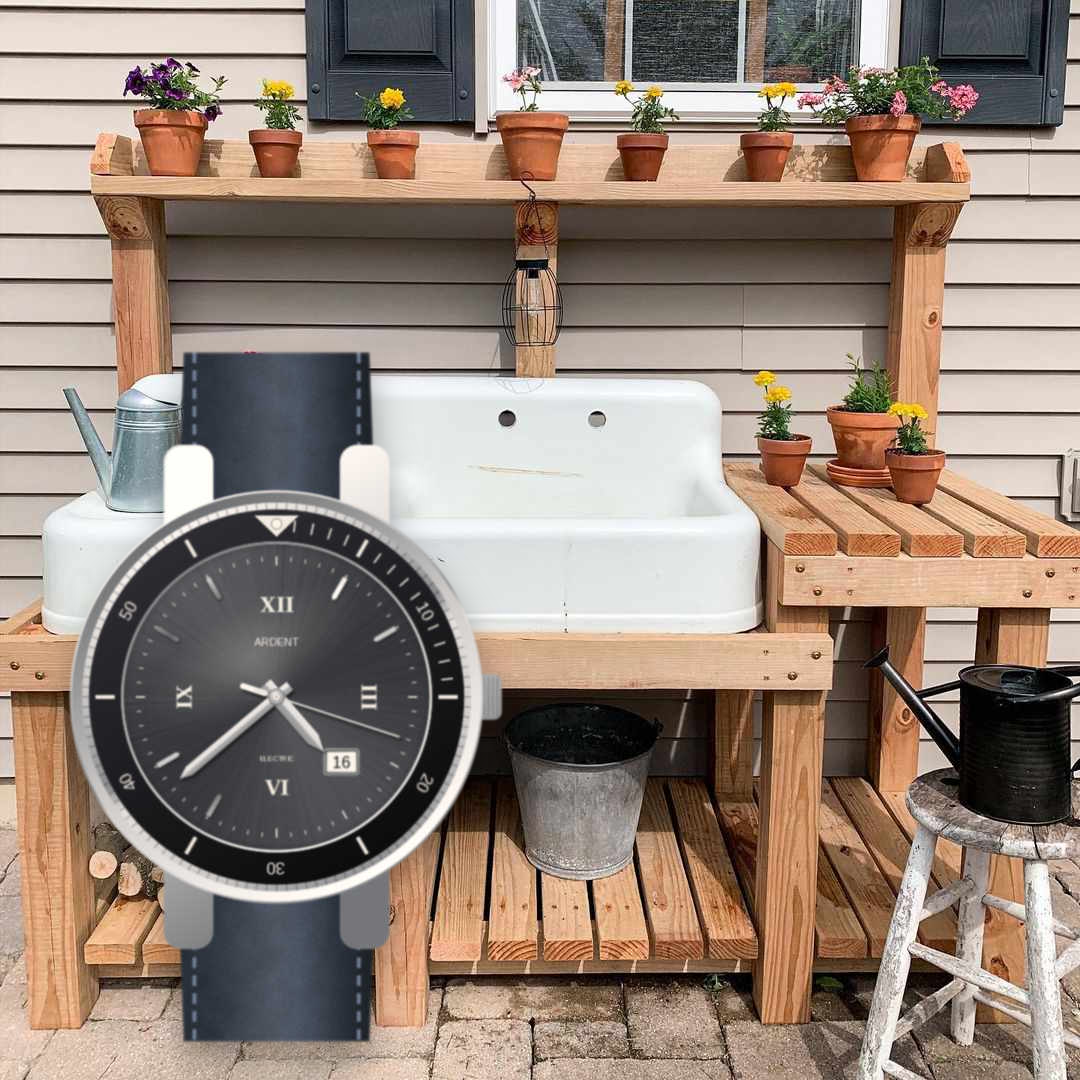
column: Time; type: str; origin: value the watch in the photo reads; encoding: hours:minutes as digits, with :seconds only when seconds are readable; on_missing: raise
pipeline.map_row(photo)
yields 4:38:18
